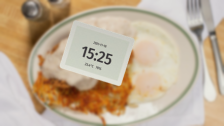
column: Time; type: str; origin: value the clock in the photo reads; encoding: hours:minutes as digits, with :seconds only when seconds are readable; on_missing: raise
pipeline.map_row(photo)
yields 15:25
